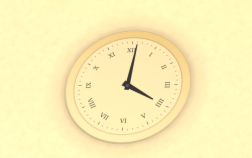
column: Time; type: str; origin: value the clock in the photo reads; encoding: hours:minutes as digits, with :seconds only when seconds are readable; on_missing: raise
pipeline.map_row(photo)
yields 4:01
